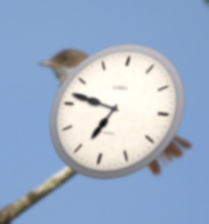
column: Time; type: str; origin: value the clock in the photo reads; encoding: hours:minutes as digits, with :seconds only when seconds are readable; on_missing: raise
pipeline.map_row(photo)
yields 6:47
